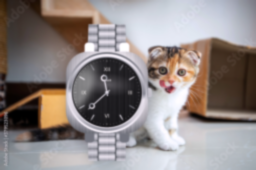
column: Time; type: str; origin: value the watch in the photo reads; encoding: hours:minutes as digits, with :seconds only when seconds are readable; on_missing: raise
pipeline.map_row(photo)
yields 11:38
